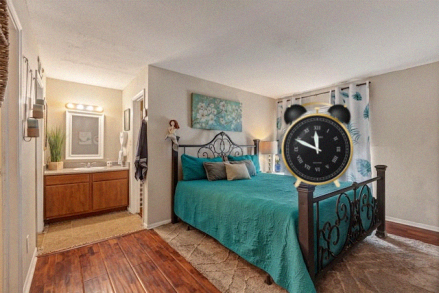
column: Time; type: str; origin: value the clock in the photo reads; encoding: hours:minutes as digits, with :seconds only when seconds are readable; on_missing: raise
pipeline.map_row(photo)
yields 11:49
